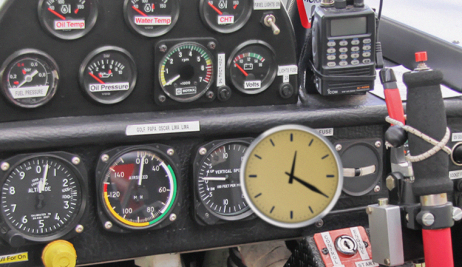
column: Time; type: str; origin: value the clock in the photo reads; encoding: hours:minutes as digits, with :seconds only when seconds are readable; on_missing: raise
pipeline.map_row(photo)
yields 12:20
